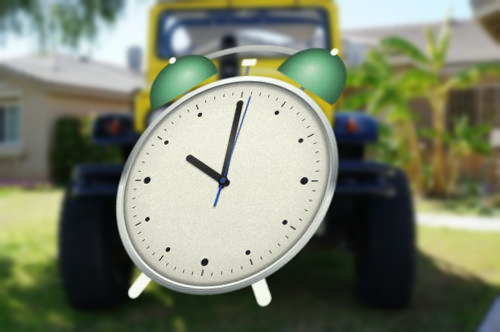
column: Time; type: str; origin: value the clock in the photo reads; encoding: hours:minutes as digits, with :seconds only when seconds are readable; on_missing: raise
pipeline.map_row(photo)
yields 10:00:01
